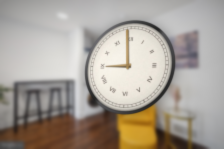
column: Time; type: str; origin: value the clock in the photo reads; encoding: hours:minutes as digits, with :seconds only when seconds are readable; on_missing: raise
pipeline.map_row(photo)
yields 8:59
